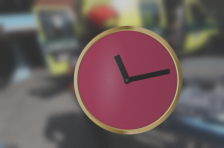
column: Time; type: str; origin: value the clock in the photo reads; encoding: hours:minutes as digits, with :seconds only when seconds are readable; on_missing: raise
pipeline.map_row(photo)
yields 11:13
